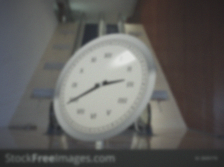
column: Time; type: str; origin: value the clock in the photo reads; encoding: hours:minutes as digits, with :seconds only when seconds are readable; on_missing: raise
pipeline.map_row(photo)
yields 2:40
